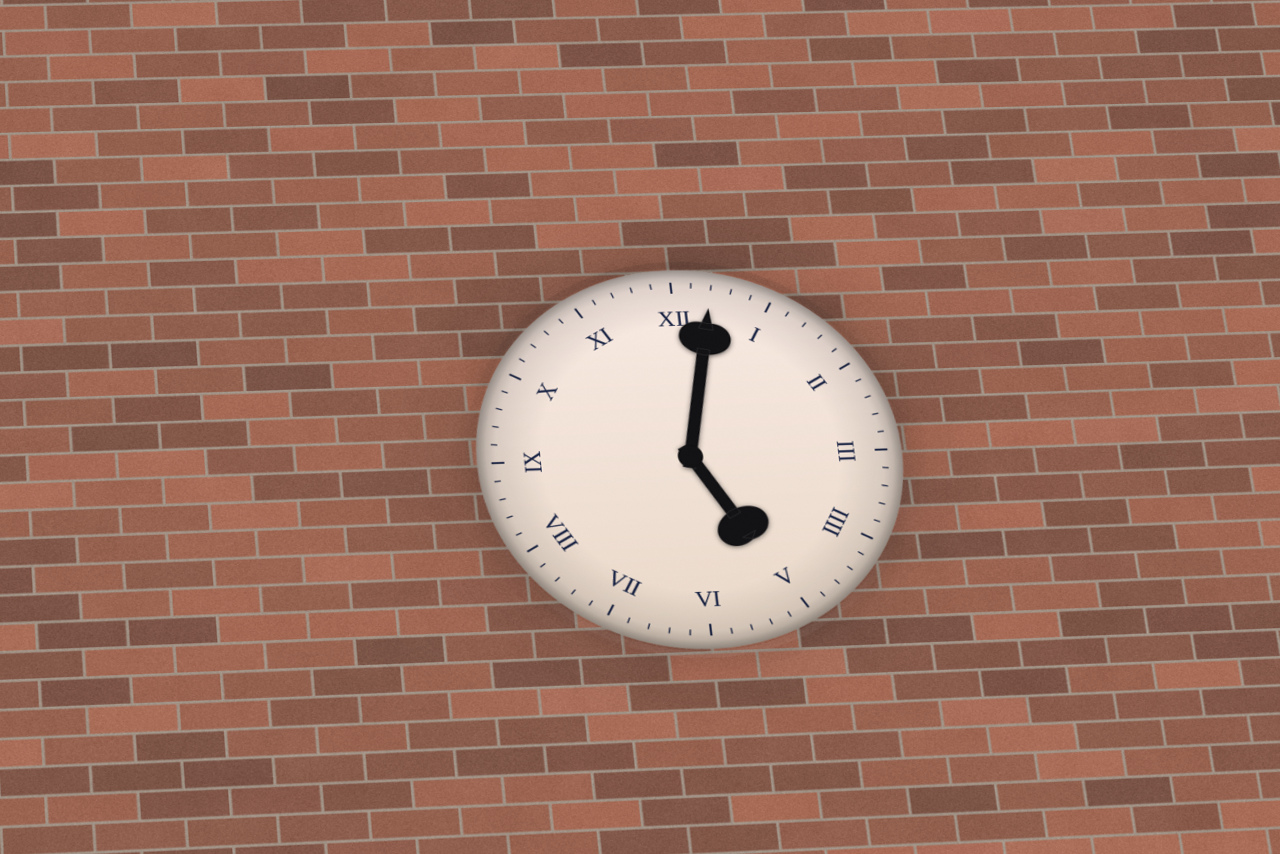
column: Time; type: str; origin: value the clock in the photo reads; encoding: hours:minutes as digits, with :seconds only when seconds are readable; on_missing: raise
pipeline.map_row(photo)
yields 5:02
